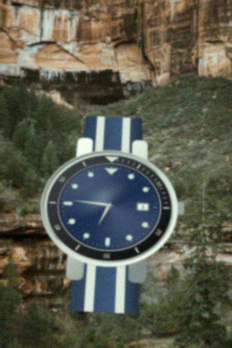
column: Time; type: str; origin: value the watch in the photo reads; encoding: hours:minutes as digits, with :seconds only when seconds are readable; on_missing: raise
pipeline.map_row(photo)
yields 6:46
